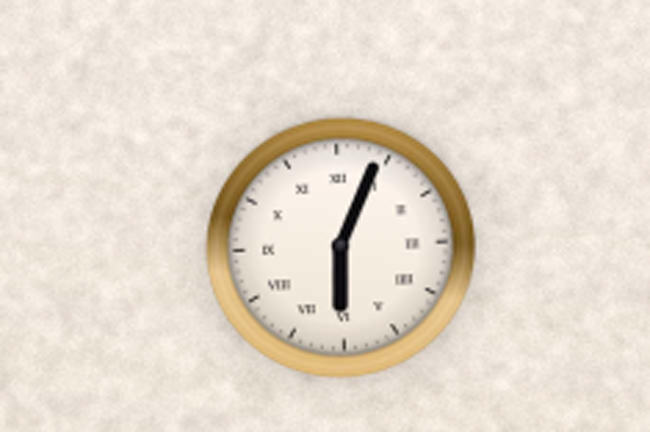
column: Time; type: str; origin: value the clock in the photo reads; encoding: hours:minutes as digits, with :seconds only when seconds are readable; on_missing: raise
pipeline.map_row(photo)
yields 6:04
